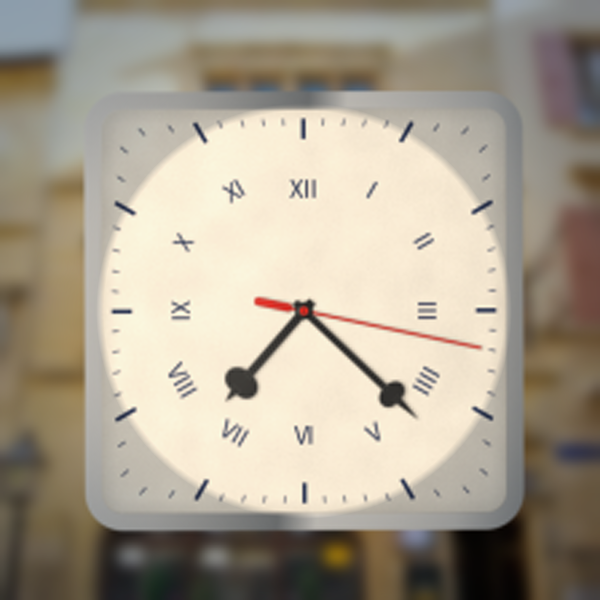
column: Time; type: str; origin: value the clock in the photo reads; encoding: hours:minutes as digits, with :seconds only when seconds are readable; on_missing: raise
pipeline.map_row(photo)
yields 7:22:17
